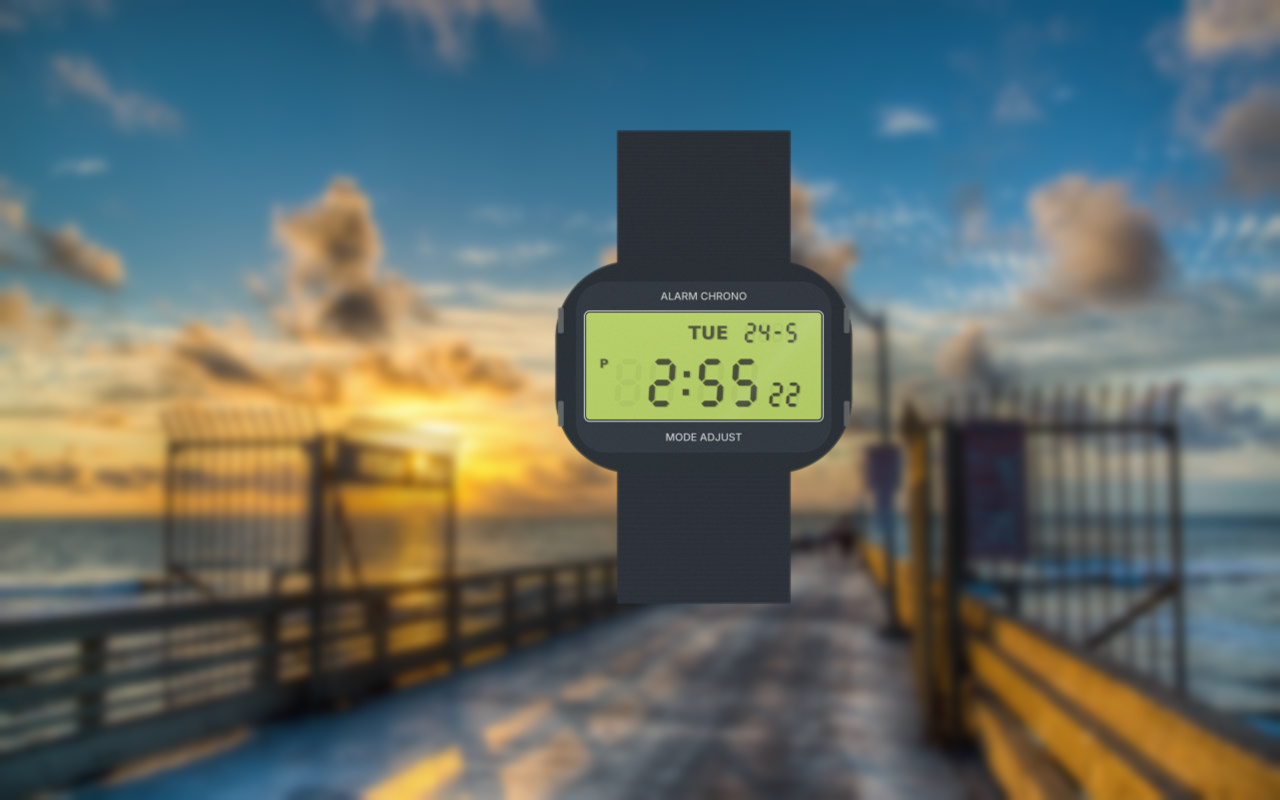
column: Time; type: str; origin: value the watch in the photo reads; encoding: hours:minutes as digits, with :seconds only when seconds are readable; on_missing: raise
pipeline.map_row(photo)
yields 2:55:22
